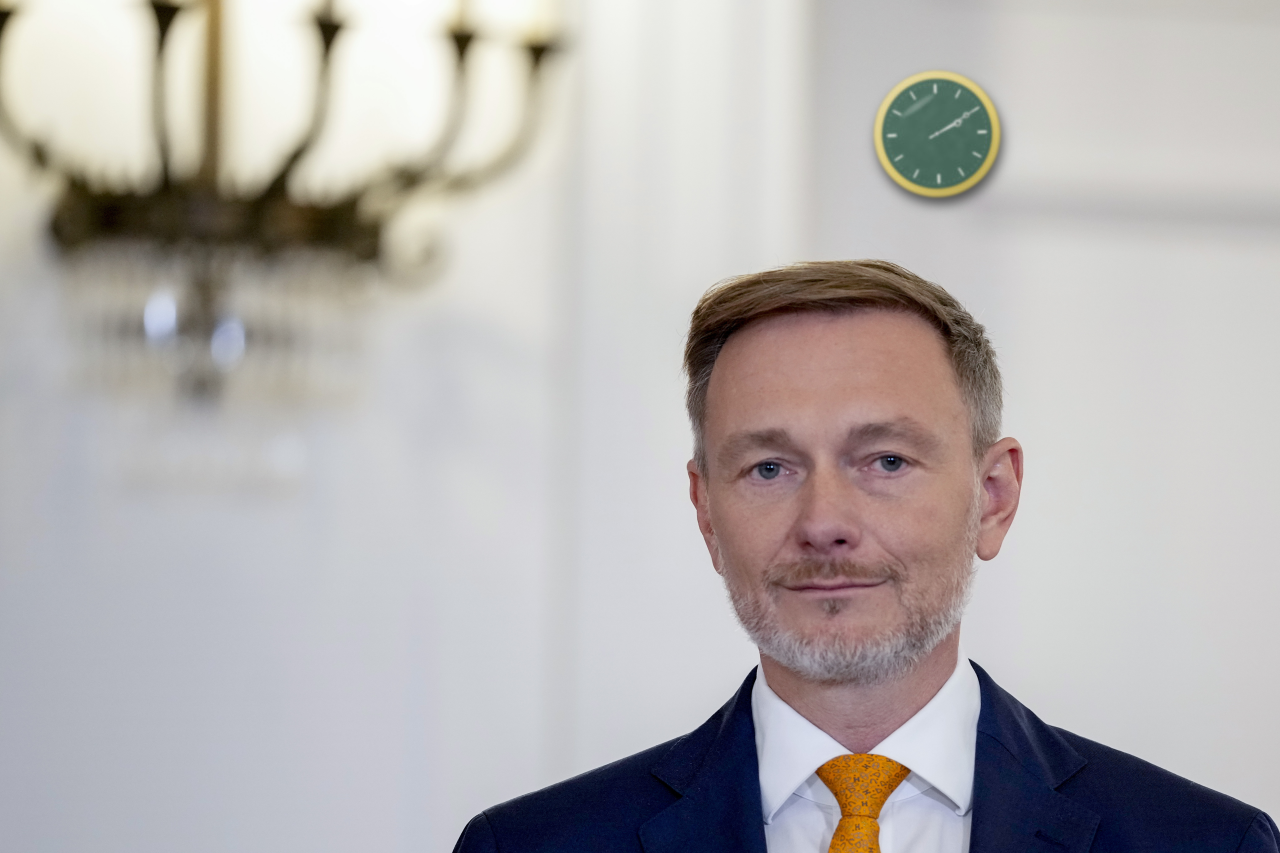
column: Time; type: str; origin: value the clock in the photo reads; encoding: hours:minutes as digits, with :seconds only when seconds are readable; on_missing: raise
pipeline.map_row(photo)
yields 2:10
